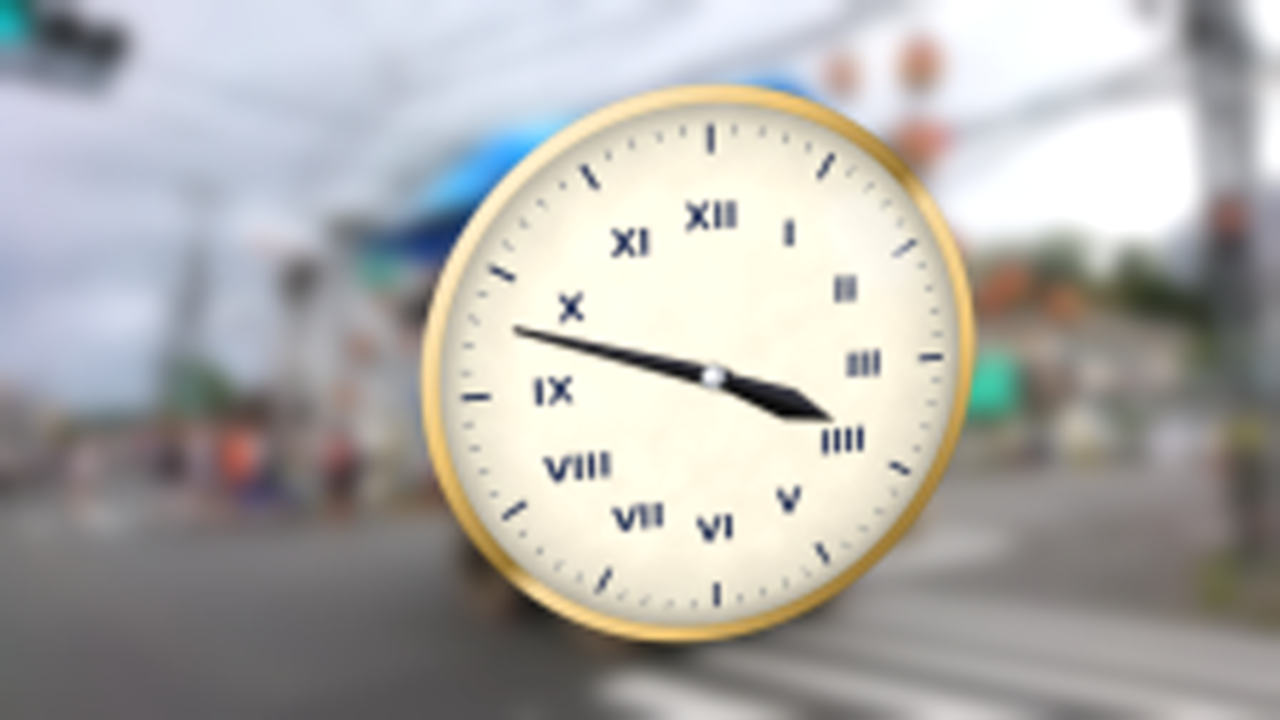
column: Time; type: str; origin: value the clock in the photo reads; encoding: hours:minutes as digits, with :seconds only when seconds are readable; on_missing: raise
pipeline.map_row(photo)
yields 3:48
